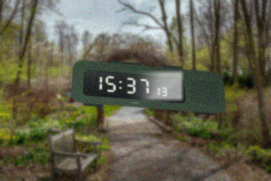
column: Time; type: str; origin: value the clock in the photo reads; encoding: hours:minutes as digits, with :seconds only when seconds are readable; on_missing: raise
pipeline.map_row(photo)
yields 15:37:13
